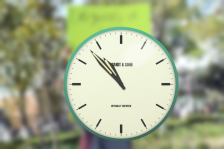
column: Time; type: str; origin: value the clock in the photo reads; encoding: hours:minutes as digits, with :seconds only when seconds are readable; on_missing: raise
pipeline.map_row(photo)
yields 10:53
